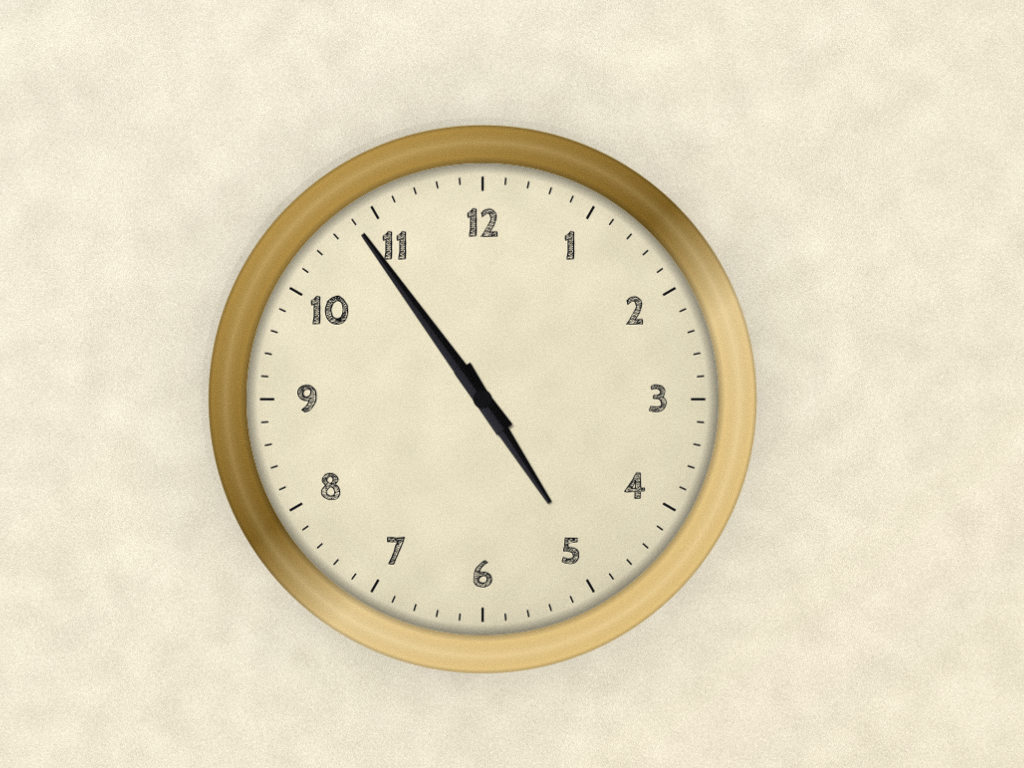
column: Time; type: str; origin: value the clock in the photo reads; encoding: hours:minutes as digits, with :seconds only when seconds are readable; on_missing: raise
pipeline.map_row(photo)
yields 4:54
